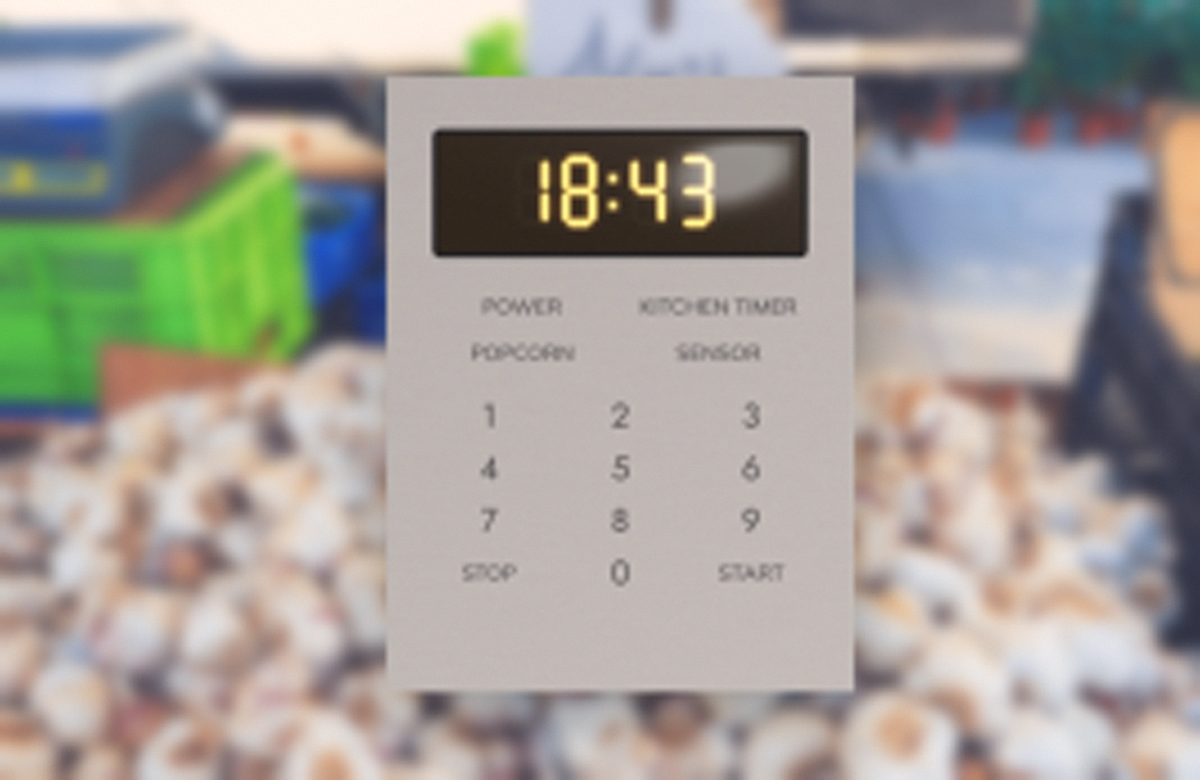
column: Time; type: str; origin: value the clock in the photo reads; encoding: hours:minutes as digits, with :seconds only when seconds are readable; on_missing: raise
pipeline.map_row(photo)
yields 18:43
